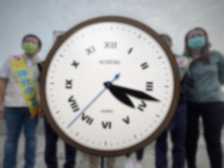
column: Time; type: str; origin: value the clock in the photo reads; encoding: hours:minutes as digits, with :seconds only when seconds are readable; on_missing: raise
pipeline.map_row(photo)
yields 4:17:37
